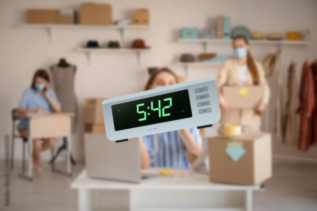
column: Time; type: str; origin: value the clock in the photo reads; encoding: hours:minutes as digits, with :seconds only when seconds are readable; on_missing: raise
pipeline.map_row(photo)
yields 5:42
